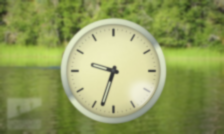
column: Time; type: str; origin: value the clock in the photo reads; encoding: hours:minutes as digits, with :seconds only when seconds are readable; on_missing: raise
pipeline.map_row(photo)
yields 9:33
